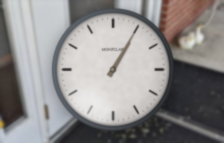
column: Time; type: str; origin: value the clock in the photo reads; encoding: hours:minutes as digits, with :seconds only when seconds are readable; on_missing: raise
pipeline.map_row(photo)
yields 1:05
